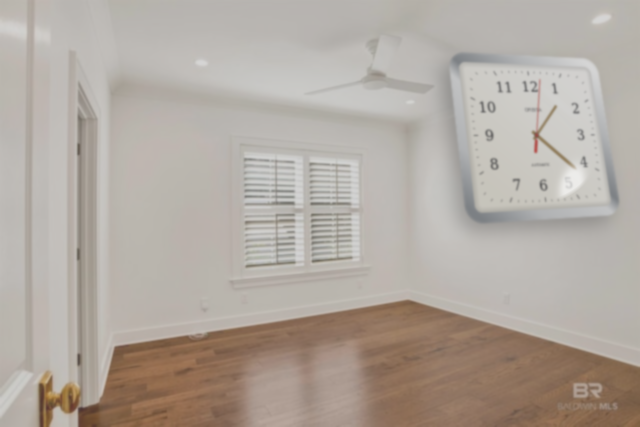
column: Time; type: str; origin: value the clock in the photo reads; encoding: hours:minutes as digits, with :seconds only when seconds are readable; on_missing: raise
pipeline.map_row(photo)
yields 1:22:02
